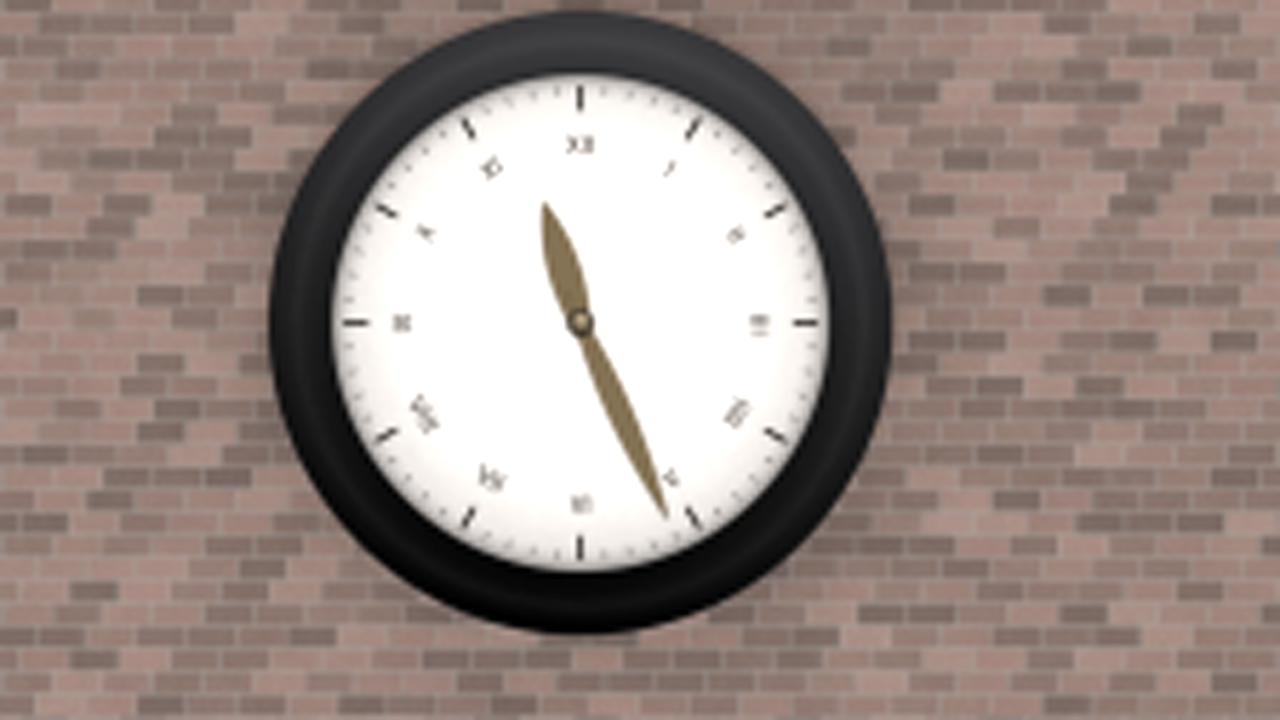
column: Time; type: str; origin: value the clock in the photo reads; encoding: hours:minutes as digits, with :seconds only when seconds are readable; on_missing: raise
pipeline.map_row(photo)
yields 11:26
